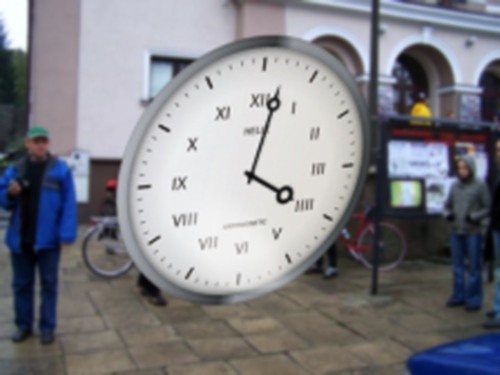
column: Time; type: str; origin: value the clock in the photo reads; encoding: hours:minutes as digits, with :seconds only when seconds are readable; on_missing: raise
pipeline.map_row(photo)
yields 4:02
